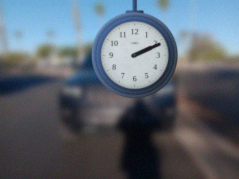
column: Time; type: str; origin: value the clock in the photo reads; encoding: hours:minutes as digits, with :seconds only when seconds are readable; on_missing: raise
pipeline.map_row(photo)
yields 2:11
